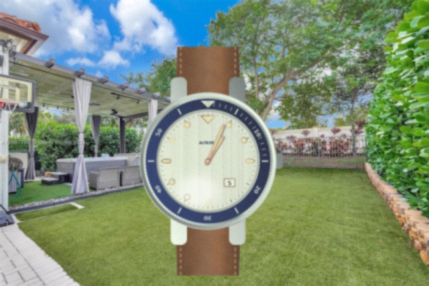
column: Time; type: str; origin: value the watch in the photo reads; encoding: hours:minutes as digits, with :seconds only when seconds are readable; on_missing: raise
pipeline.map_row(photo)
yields 1:04
